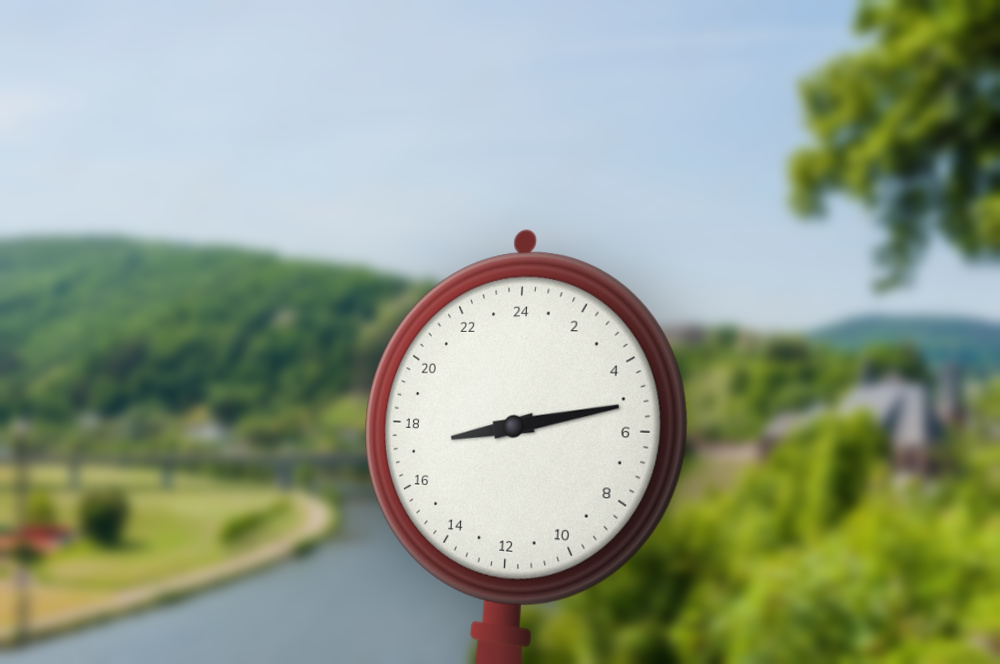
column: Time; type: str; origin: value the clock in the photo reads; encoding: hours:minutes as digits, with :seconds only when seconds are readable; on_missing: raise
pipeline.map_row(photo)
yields 17:13
